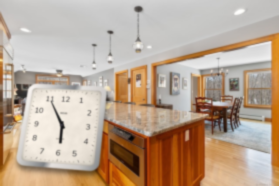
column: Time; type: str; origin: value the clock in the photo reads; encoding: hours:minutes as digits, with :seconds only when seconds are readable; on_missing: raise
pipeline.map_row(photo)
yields 5:55
